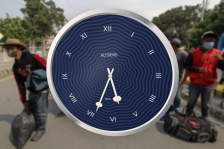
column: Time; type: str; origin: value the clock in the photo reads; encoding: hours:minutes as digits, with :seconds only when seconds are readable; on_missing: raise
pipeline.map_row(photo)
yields 5:34
